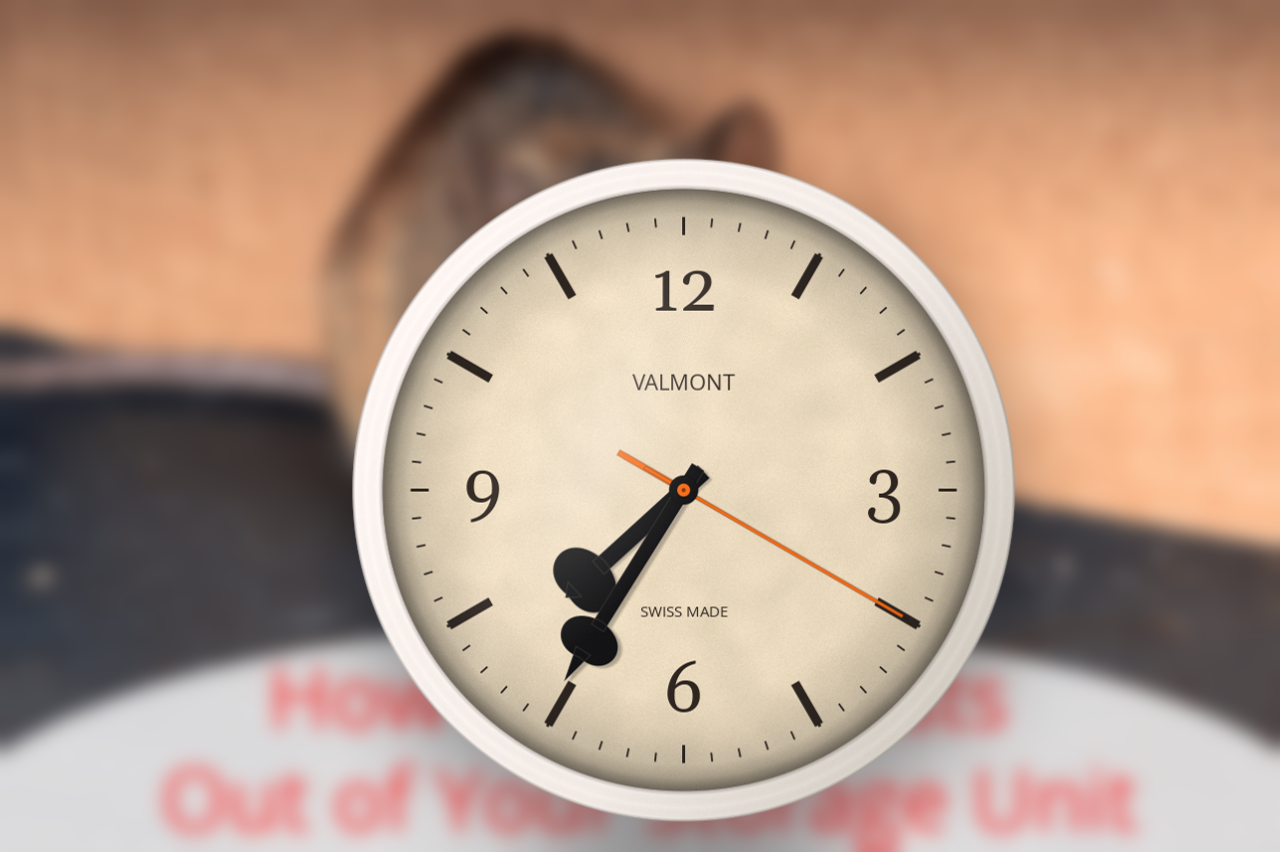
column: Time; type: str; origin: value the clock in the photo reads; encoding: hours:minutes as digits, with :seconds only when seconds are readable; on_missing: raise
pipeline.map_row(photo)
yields 7:35:20
